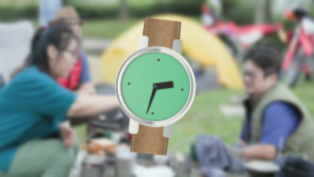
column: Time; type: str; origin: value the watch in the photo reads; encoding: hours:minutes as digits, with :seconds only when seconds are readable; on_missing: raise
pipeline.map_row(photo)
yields 2:32
